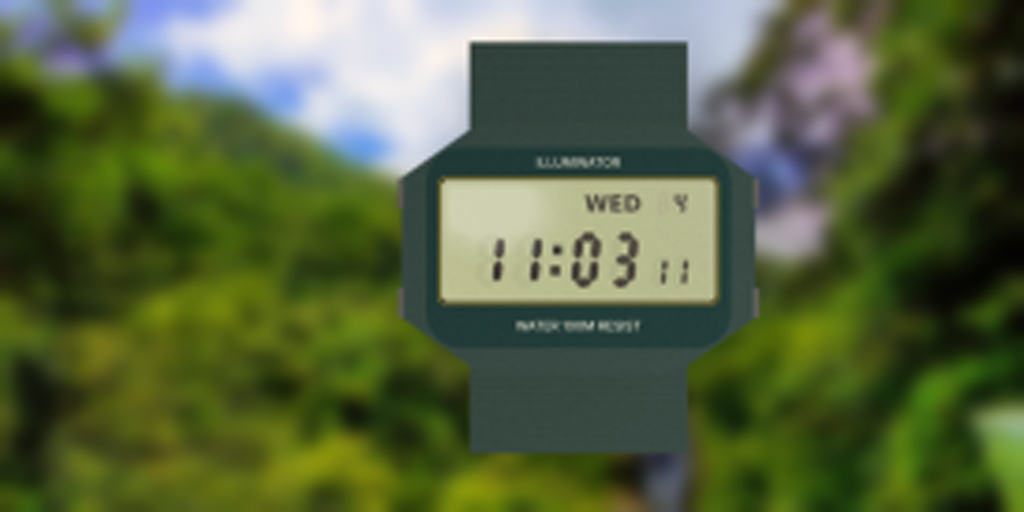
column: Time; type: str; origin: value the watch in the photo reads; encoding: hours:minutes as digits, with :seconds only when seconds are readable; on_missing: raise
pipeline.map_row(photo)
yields 11:03:11
